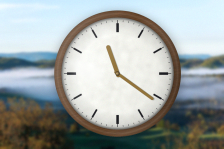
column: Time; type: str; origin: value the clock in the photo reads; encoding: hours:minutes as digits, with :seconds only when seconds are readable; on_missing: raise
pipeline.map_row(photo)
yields 11:21
